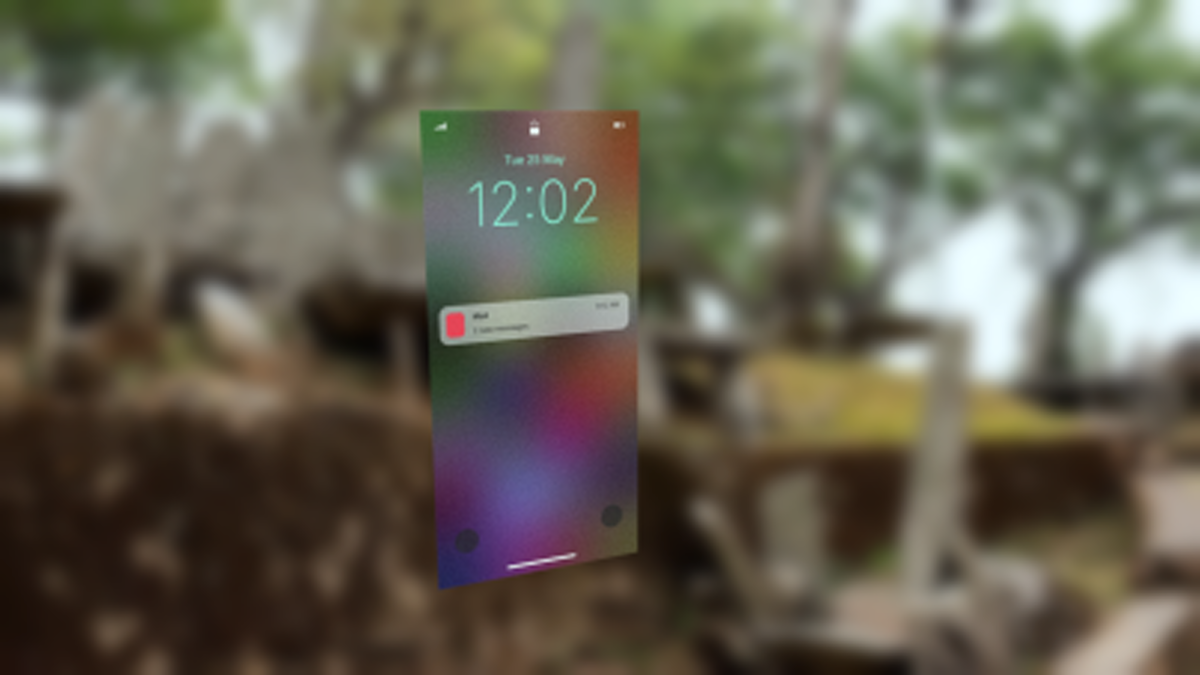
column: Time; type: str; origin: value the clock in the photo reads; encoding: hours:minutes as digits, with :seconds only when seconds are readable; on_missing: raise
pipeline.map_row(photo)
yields 12:02
